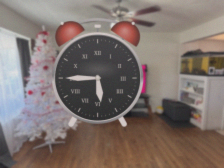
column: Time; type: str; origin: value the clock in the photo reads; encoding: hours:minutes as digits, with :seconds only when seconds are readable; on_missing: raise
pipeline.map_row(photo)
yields 5:45
